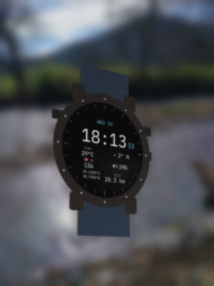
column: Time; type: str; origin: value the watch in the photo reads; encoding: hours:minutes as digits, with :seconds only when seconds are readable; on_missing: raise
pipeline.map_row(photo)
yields 18:13
